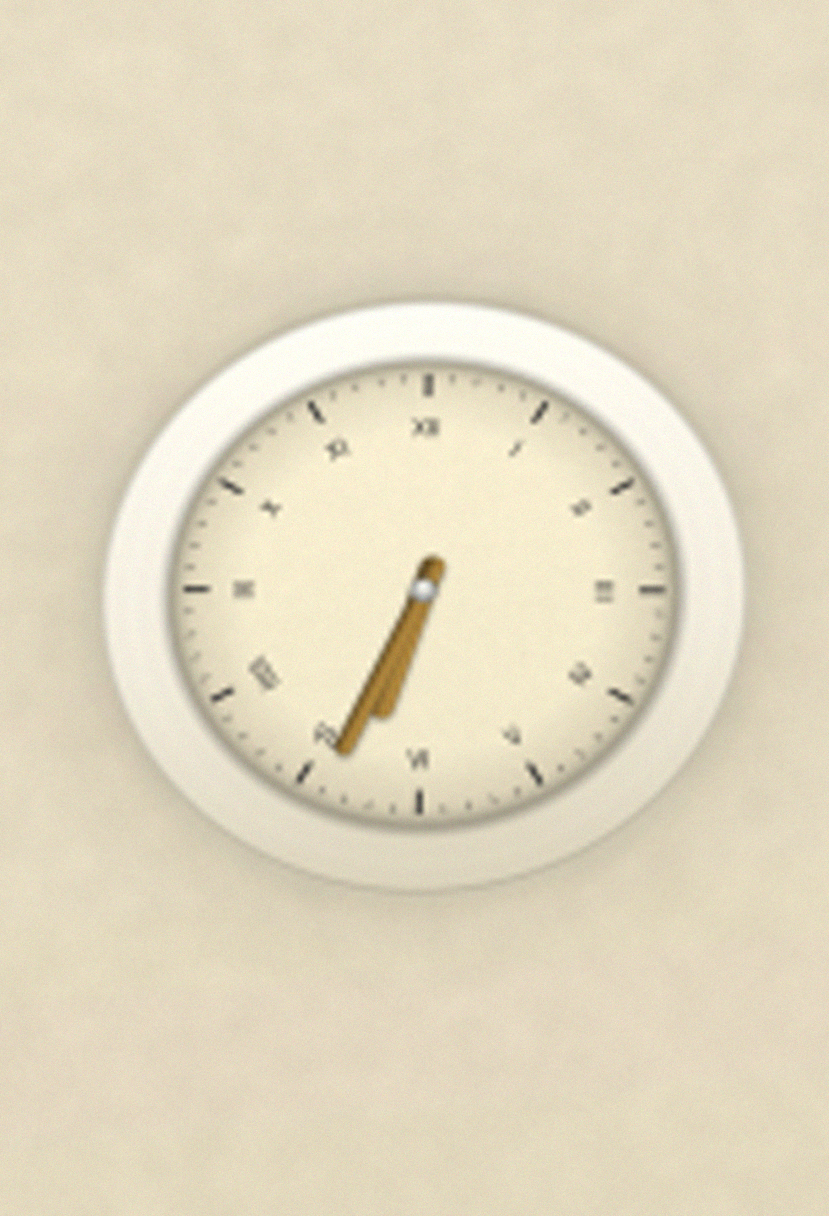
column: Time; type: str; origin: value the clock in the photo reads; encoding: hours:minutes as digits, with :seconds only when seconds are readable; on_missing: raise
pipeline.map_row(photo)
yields 6:34
